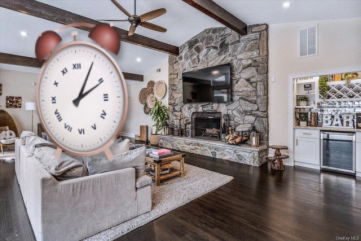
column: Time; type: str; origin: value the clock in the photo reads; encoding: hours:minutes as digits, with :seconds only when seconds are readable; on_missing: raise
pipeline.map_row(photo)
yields 2:05
